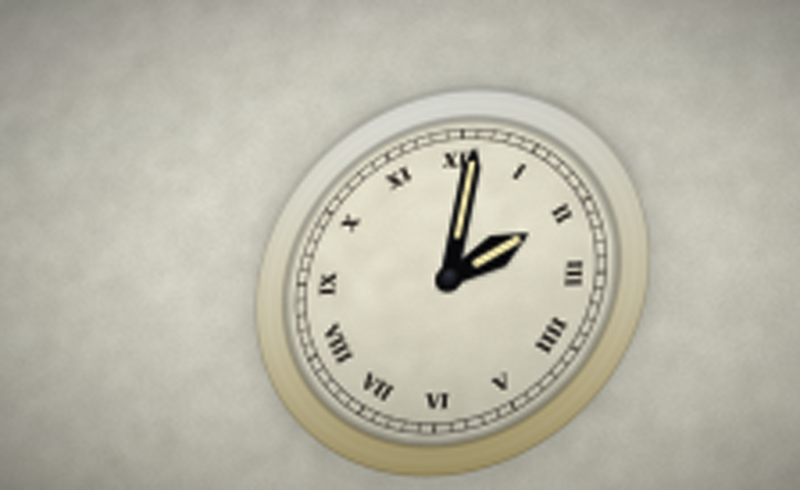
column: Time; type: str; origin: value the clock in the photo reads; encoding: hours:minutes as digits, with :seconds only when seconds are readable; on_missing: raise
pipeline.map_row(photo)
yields 2:01
